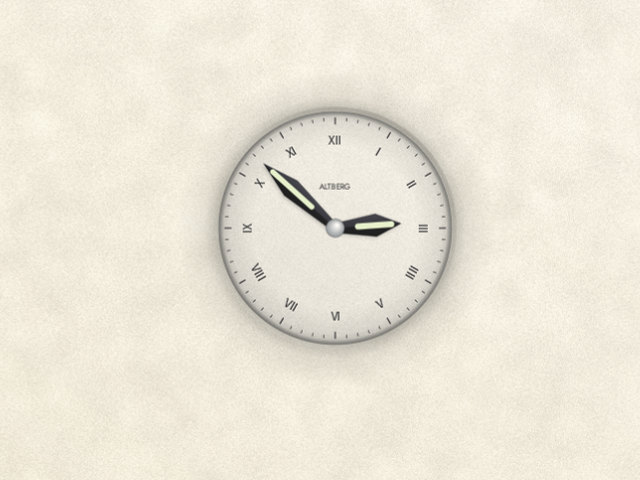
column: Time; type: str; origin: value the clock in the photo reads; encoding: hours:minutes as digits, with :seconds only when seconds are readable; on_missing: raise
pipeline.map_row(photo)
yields 2:52
